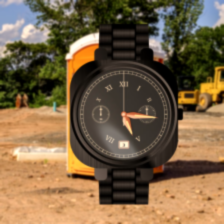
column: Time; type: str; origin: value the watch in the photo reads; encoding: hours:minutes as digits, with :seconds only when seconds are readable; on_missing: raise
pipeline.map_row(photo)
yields 5:16
